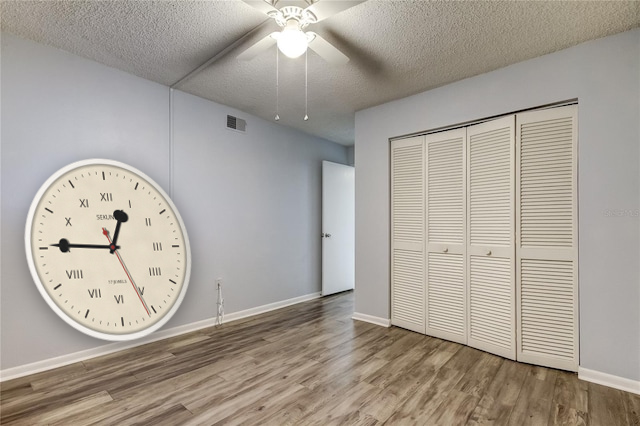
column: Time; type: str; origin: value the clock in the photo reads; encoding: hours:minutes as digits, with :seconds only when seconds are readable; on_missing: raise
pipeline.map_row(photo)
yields 12:45:26
